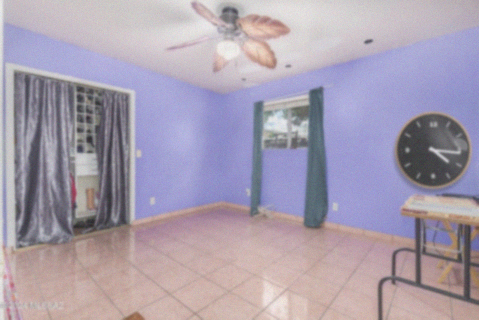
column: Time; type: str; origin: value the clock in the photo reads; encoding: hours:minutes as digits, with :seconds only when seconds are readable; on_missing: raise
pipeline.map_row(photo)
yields 4:16
